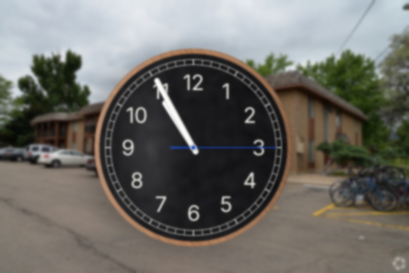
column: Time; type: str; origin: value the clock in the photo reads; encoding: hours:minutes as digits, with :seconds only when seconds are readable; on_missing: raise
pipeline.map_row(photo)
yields 10:55:15
